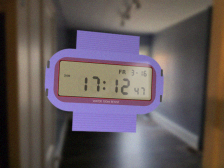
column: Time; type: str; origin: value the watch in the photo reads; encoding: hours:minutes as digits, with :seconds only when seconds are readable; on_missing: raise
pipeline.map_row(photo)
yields 17:12:47
